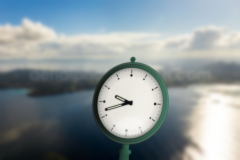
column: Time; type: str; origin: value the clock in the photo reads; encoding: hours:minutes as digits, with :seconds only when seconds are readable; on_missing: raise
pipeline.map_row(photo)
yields 9:42
